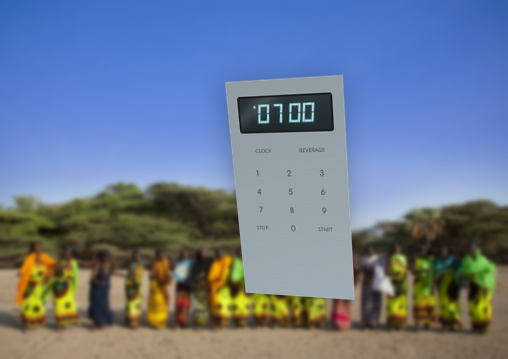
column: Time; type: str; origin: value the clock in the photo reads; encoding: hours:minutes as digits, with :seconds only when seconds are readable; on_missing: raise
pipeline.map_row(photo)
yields 7:00
